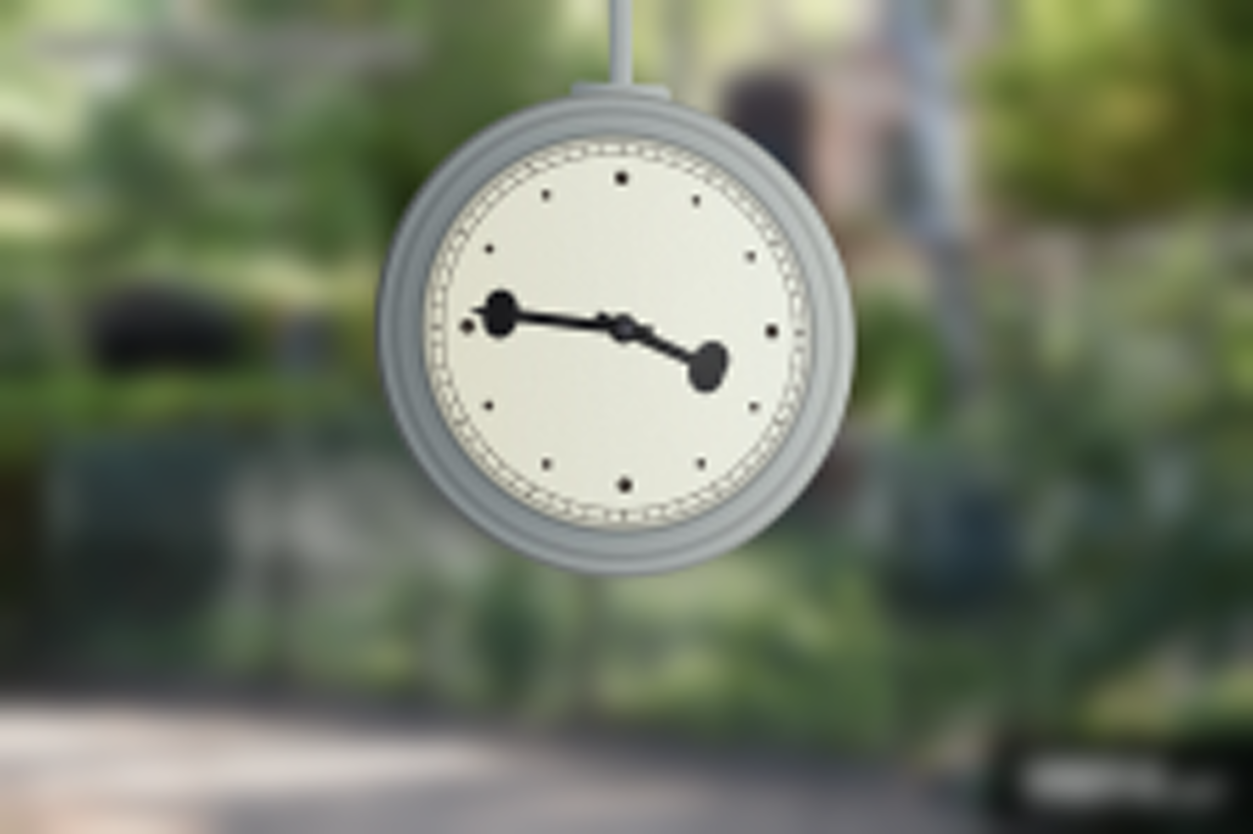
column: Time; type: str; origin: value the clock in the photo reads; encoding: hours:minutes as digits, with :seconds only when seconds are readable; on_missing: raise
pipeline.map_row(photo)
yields 3:46
